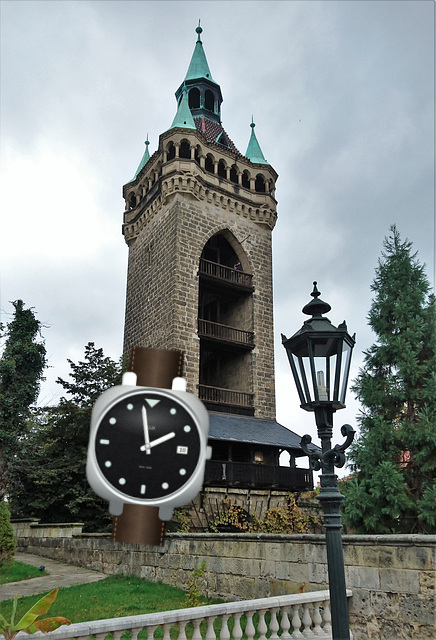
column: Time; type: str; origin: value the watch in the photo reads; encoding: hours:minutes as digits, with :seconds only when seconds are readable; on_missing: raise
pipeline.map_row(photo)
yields 1:58
